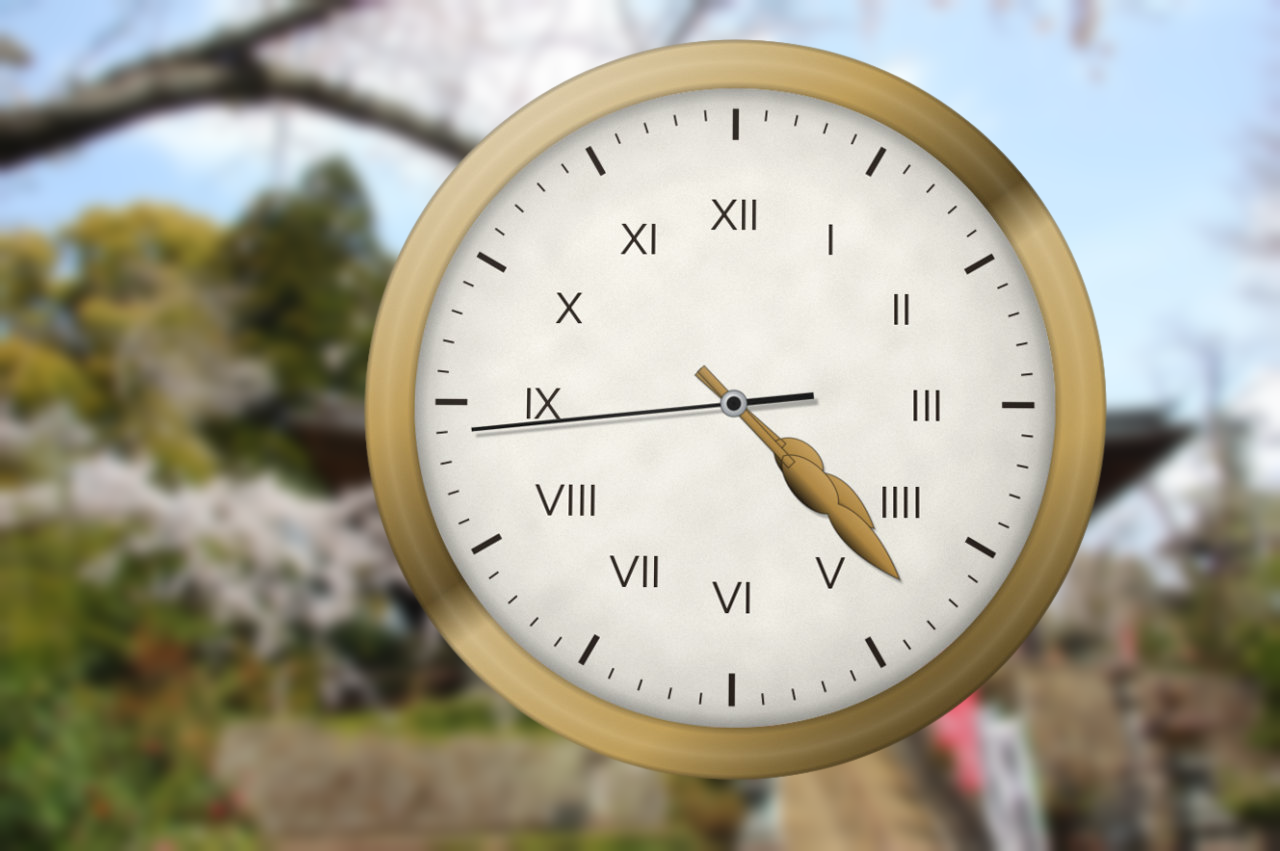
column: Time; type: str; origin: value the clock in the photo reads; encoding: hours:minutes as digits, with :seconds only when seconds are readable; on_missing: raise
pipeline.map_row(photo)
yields 4:22:44
